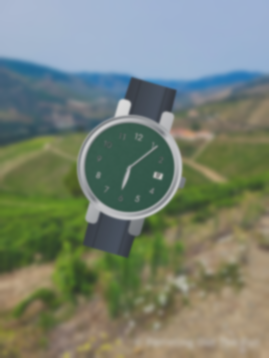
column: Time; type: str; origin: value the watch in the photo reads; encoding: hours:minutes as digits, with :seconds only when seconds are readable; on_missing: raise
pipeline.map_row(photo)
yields 6:06
